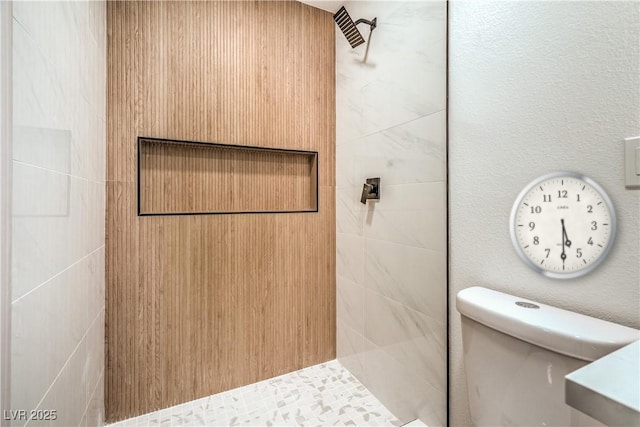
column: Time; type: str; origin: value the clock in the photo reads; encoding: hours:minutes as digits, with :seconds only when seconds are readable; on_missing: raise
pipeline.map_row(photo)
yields 5:30
